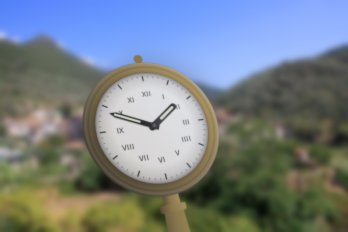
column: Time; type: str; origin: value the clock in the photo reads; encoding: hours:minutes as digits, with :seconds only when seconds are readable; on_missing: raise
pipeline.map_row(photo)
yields 1:49
